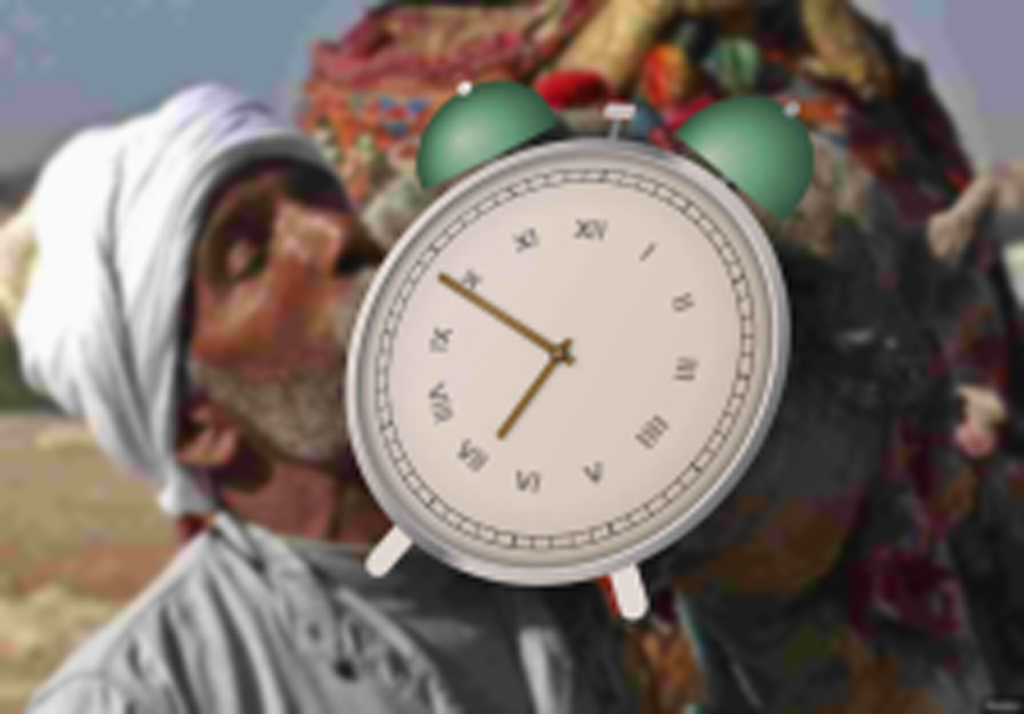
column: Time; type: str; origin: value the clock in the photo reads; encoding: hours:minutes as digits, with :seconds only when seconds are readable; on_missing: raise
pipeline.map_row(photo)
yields 6:49
